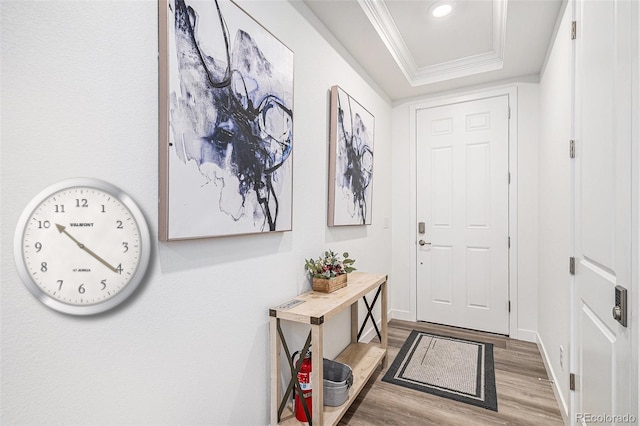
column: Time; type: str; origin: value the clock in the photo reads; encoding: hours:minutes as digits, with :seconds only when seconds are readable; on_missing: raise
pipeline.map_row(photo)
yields 10:21
